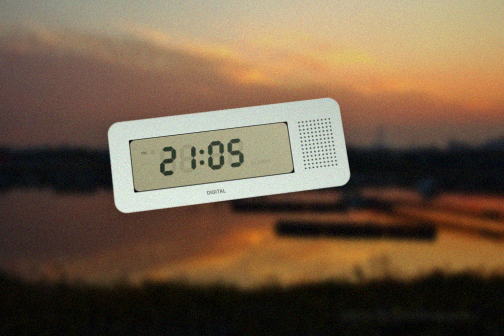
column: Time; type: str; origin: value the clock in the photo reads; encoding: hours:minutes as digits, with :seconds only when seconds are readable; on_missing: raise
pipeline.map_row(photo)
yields 21:05
